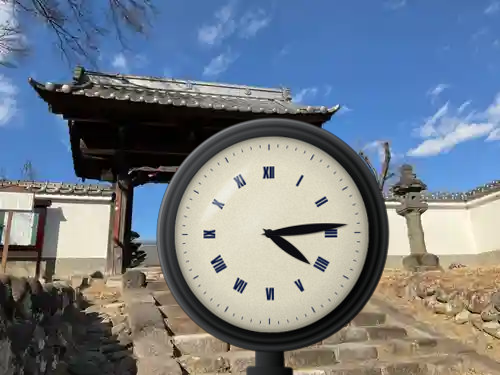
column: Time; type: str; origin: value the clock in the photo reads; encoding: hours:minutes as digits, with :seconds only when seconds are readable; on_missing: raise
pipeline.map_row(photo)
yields 4:14
